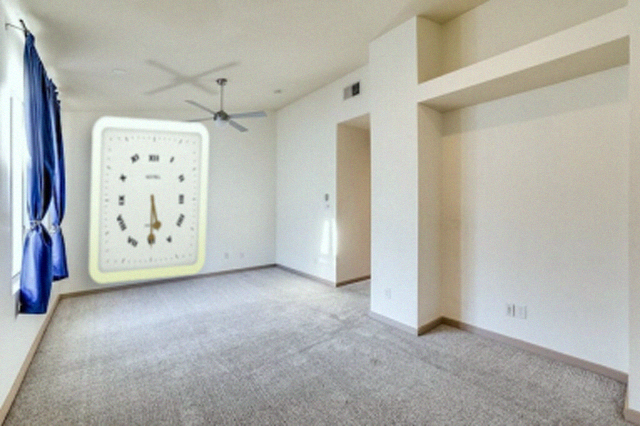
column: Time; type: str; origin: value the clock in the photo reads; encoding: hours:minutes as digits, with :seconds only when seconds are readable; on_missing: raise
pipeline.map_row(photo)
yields 5:30
